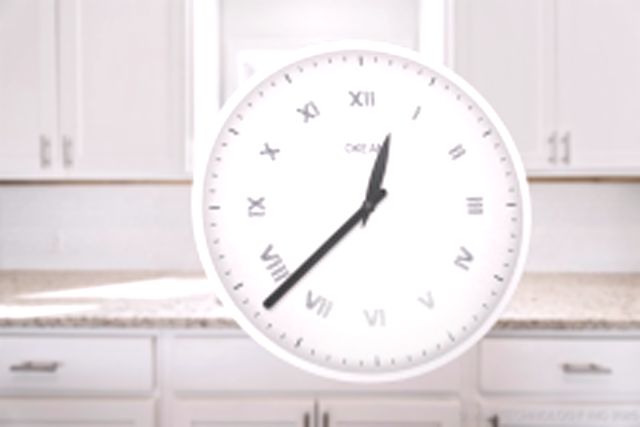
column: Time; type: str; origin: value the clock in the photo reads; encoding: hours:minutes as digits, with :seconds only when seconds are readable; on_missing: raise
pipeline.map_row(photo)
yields 12:38
